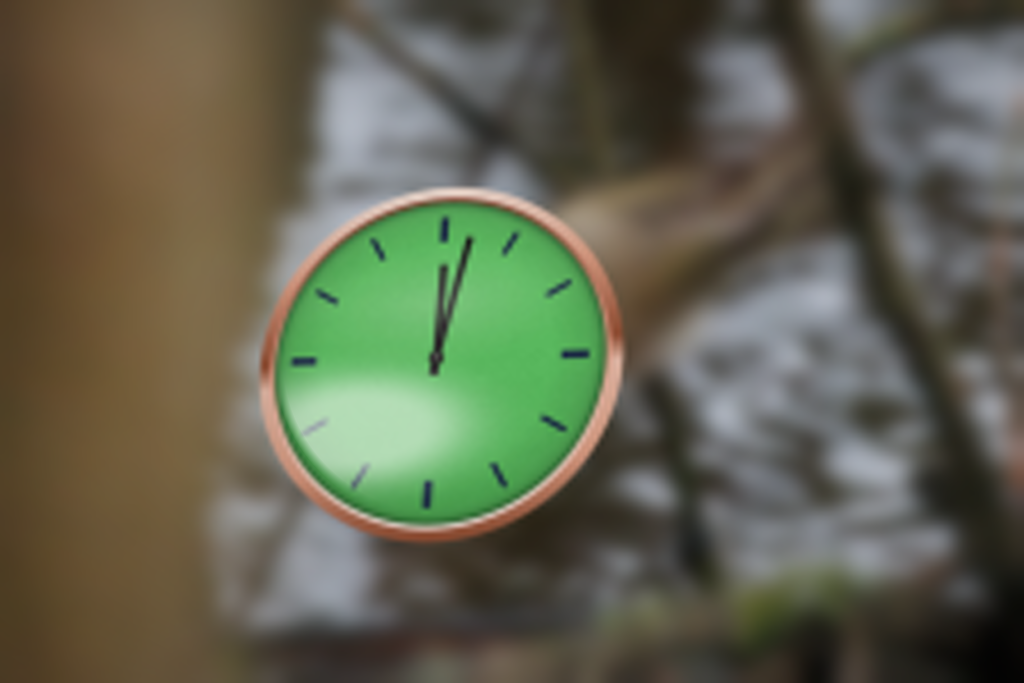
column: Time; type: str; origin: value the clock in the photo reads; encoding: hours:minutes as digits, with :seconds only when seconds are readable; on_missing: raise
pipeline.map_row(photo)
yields 12:02
